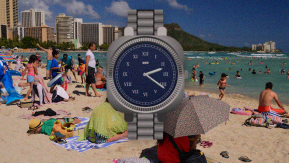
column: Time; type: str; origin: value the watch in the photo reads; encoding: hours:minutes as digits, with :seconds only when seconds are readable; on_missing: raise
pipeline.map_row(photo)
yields 2:21
